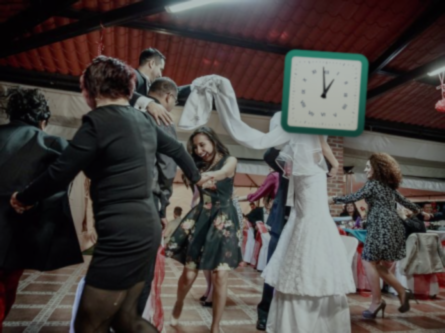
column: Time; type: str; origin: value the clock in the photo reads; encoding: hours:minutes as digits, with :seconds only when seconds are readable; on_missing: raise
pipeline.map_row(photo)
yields 12:59
